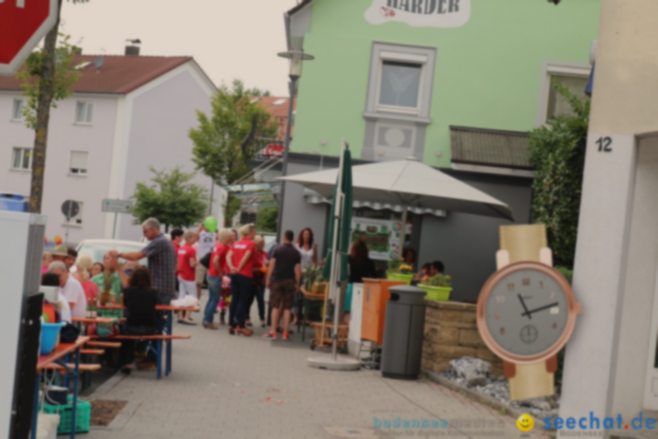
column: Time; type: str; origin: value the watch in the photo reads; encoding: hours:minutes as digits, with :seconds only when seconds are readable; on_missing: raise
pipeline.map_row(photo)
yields 11:13
